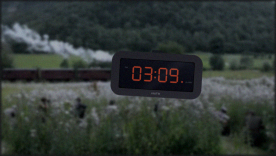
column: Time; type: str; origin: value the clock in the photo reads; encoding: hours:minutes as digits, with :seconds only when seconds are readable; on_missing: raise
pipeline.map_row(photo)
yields 3:09
